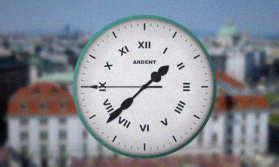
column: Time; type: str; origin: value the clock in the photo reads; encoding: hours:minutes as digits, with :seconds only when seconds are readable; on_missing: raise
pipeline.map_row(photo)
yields 1:37:45
